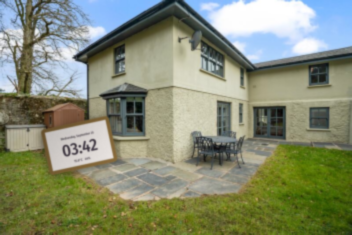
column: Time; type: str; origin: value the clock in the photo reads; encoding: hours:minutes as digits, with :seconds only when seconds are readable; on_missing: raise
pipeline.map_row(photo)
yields 3:42
